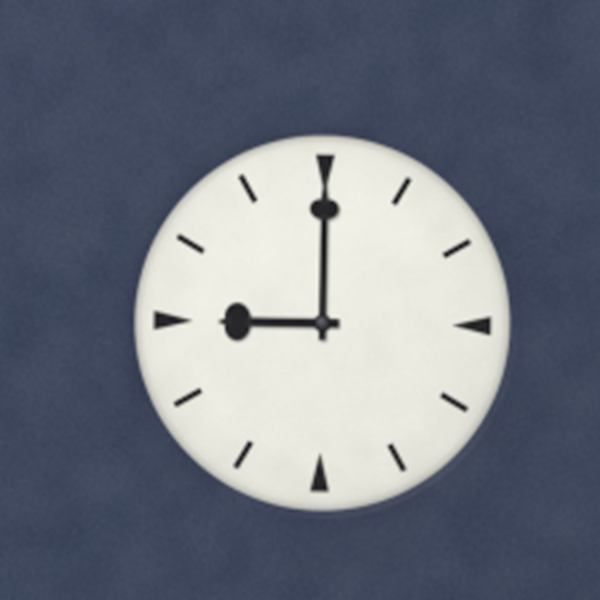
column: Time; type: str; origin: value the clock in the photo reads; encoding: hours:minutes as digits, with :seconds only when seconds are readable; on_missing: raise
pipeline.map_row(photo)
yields 9:00
